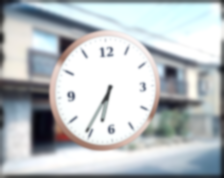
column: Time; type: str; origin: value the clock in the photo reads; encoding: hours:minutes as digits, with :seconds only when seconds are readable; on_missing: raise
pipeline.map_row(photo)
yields 6:36
